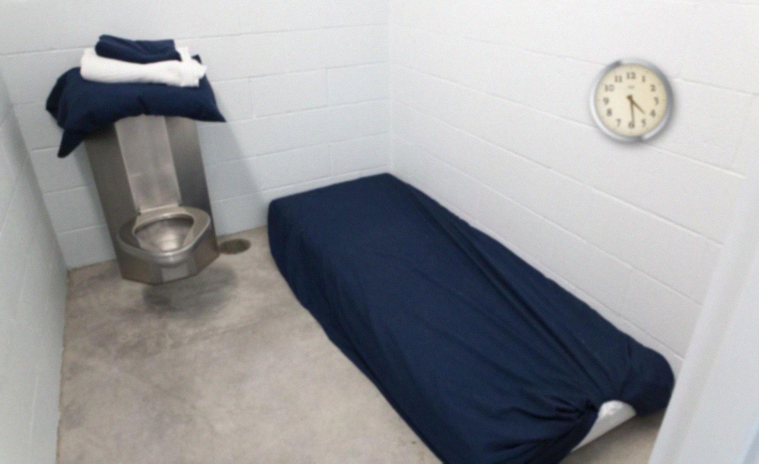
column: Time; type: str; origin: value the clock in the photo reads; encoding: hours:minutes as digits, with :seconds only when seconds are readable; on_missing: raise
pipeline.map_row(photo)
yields 4:29
